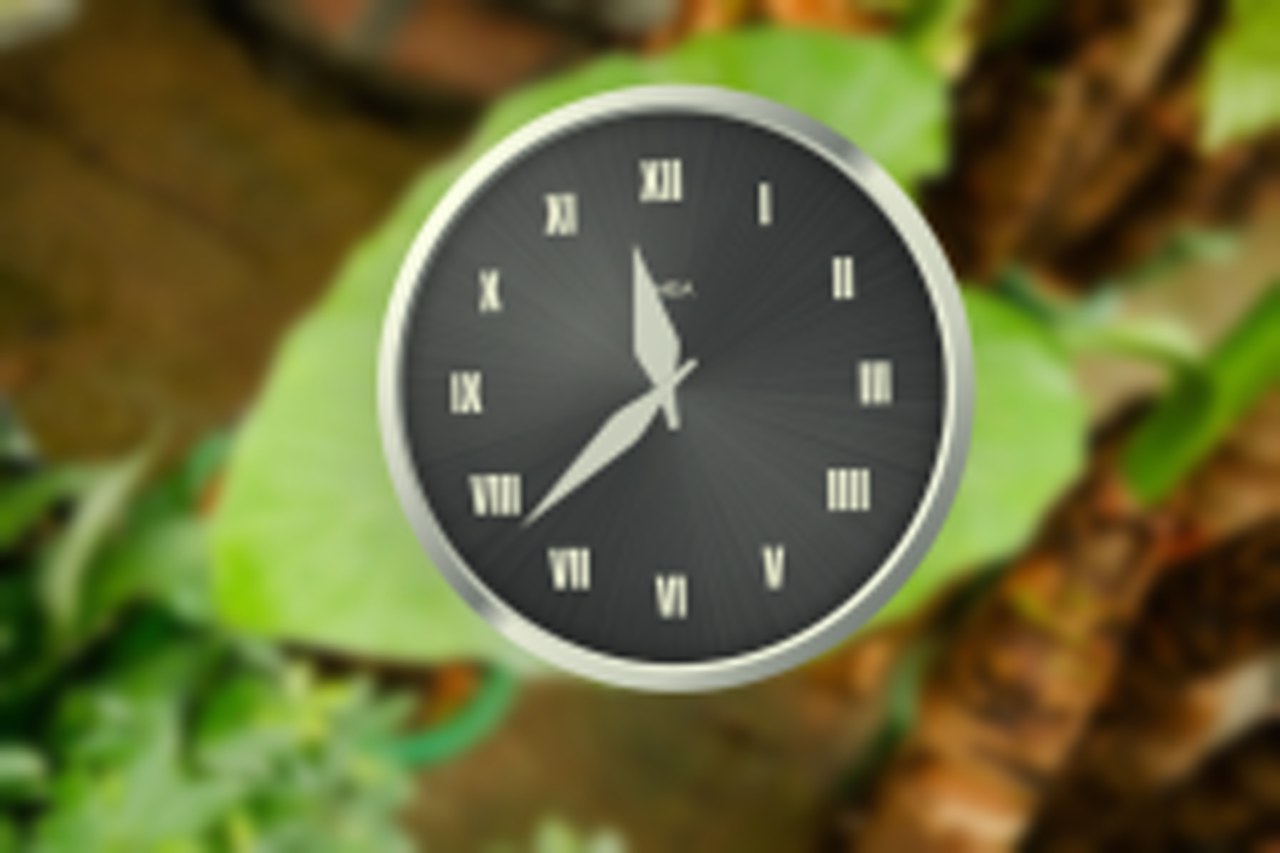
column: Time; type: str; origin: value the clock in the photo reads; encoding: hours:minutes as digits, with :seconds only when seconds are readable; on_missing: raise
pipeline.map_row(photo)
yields 11:38
